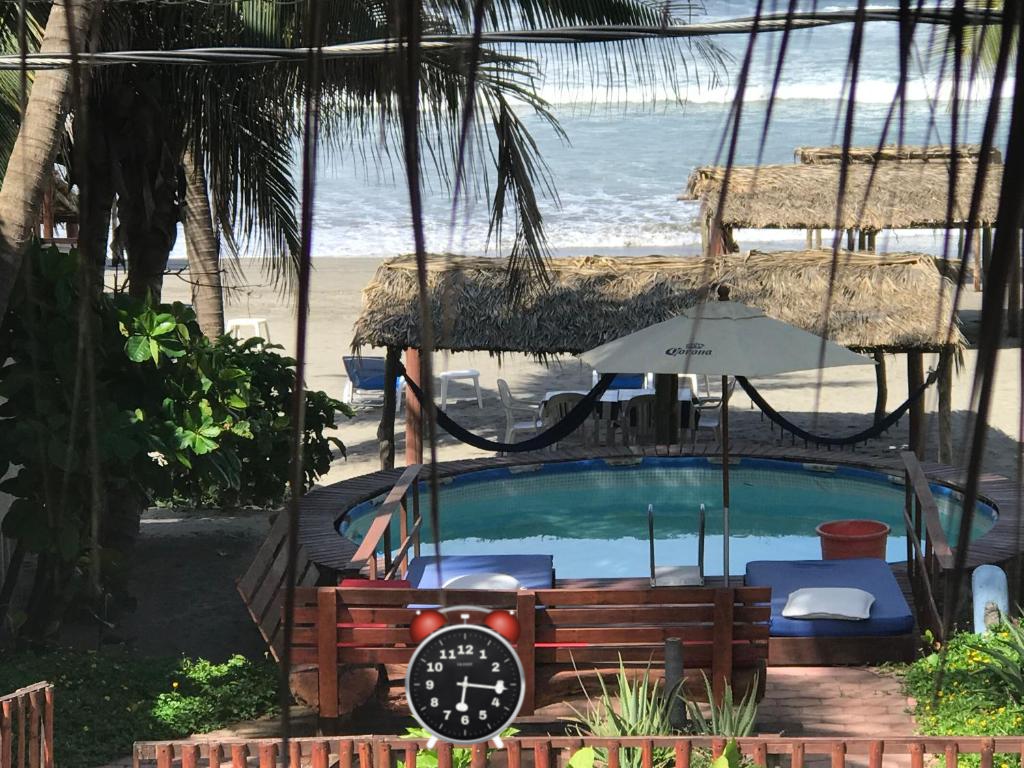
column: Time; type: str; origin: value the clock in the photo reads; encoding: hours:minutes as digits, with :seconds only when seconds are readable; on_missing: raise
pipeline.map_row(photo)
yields 6:16
